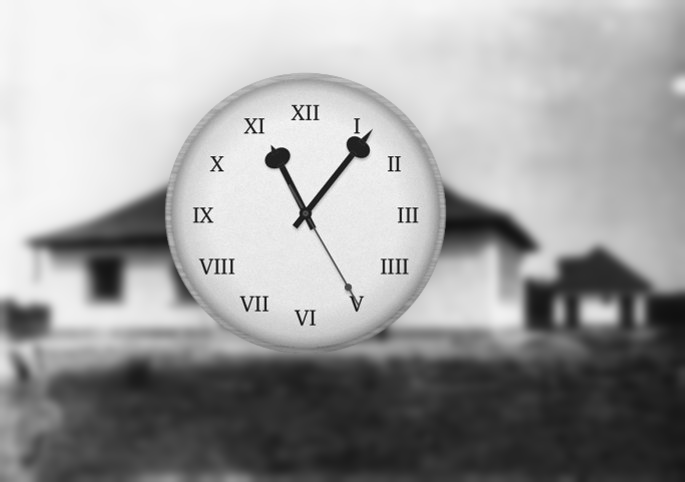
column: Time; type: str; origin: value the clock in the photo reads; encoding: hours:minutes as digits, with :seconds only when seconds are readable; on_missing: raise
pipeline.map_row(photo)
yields 11:06:25
